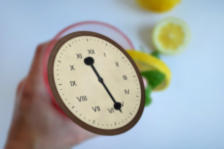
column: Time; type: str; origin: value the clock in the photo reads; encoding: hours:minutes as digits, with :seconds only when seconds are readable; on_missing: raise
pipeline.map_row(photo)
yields 11:27
